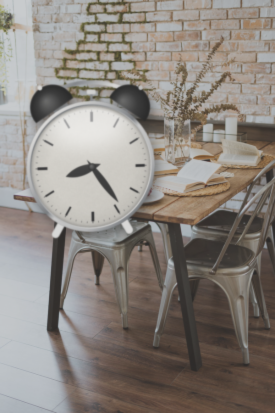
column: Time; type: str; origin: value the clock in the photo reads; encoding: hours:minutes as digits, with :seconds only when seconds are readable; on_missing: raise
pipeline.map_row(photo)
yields 8:24
